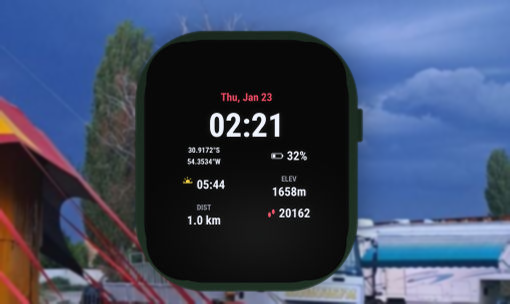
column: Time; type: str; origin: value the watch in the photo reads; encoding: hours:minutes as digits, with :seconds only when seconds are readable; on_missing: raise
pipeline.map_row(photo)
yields 2:21
